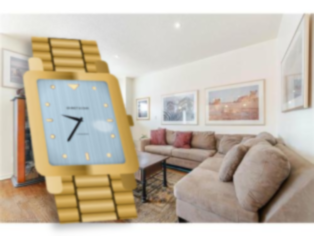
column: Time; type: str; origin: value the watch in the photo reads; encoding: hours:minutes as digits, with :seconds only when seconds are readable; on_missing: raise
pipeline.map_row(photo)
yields 9:36
